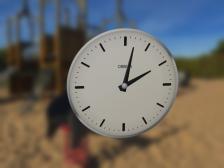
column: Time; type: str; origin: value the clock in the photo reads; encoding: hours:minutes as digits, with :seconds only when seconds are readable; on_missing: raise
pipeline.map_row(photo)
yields 2:02
